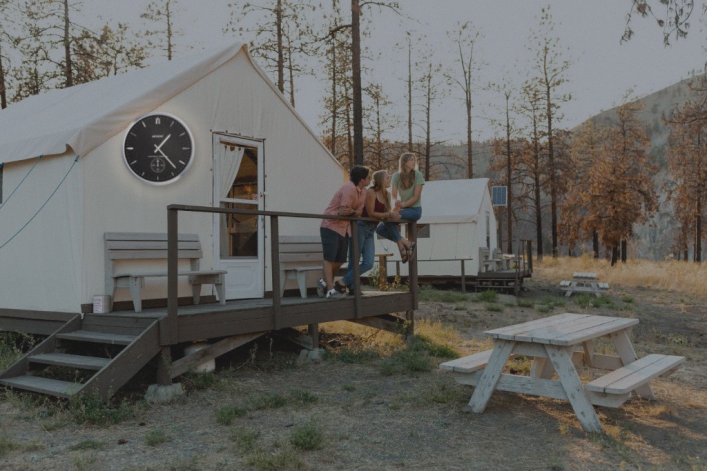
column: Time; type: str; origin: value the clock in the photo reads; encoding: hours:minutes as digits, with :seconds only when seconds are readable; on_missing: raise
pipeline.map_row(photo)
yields 1:23
